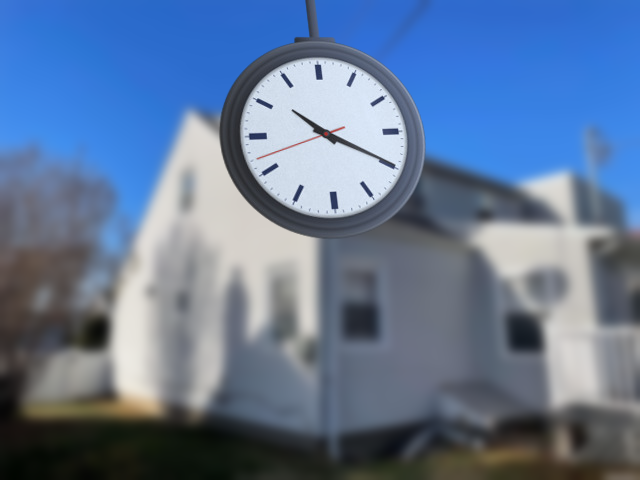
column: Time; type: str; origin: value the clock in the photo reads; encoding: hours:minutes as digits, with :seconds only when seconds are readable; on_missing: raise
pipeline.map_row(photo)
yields 10:19:42
